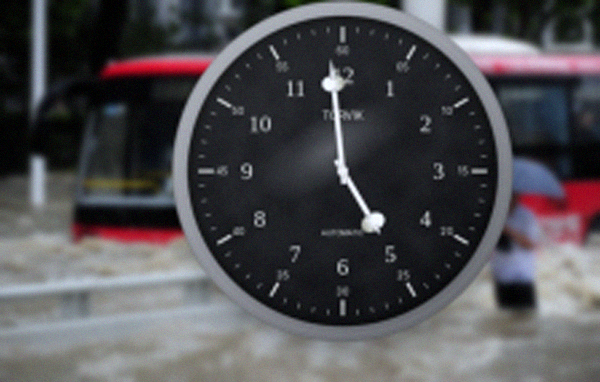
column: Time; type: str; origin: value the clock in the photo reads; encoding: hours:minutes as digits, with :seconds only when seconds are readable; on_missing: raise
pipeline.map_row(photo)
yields 4:59
